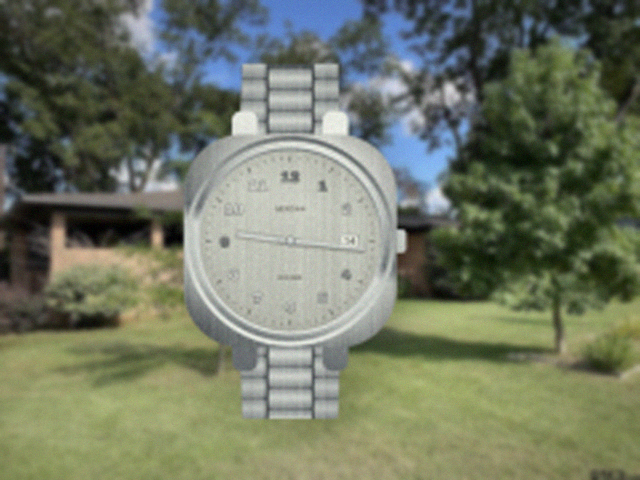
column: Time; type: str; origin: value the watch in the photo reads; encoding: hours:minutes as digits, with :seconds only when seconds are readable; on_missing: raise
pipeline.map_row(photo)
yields 9:16
